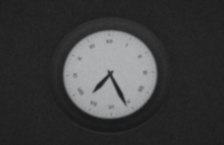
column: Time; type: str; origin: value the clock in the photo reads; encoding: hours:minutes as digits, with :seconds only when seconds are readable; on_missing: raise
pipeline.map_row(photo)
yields 7:26
